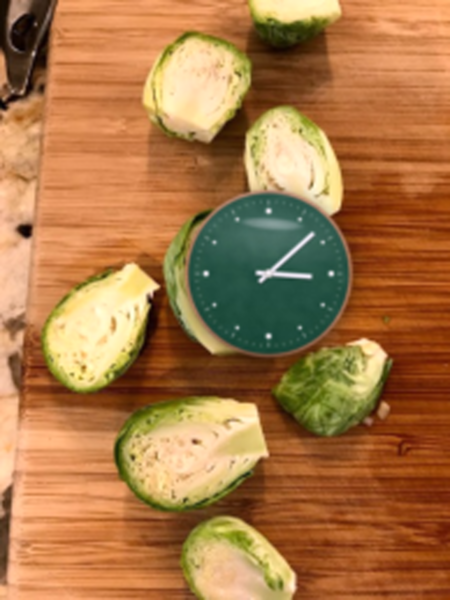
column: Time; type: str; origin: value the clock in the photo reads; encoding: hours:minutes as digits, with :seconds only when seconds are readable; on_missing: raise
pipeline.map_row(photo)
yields 3:08
